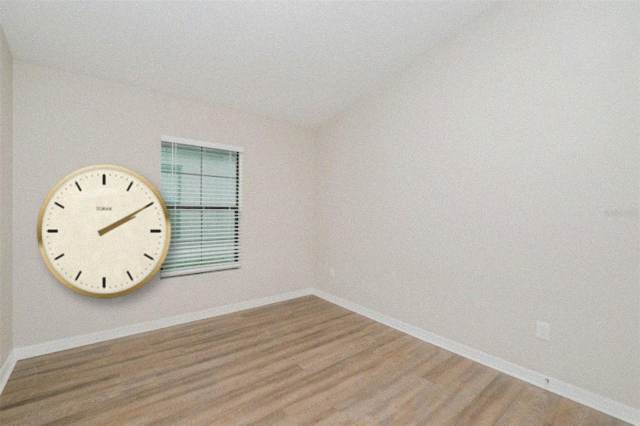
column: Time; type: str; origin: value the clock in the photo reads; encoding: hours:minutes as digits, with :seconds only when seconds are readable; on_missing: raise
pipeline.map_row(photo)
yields 2:10
